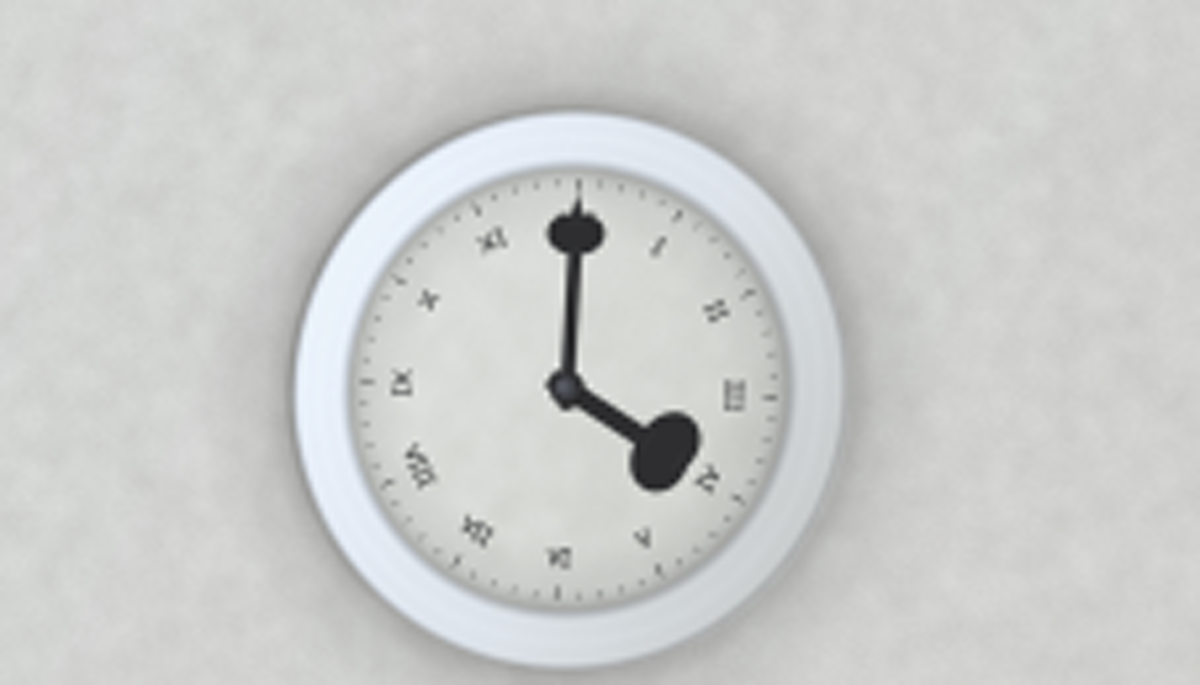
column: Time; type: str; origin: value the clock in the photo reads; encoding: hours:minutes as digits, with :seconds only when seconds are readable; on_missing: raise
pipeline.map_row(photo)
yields 4:00
